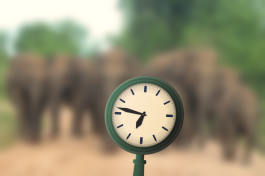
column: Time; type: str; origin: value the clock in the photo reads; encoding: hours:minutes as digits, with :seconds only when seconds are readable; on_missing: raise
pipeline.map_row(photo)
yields 6:47
